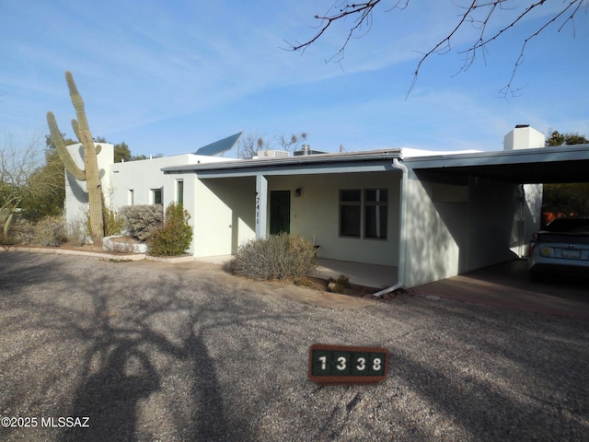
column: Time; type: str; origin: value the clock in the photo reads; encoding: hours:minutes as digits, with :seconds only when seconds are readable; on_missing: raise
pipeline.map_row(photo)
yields 13:38
